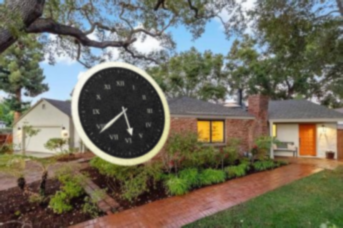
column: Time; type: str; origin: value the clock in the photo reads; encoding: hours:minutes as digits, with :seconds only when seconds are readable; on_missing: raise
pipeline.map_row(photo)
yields 5:39
